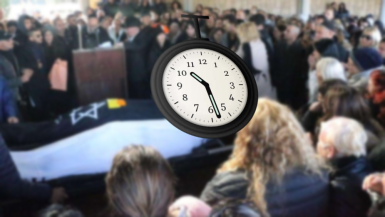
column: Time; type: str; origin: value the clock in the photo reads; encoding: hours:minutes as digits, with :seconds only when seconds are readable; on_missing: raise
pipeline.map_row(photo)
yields 10:28
